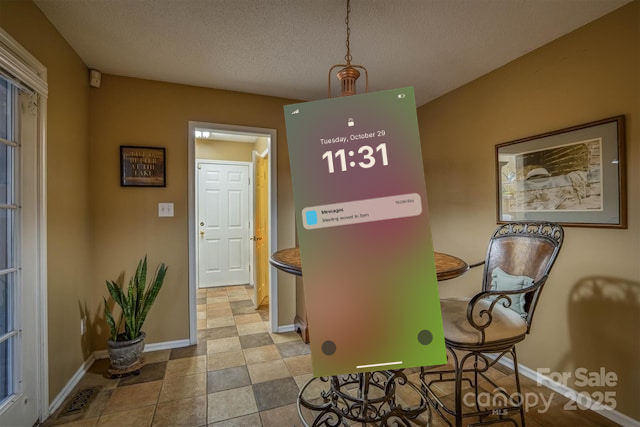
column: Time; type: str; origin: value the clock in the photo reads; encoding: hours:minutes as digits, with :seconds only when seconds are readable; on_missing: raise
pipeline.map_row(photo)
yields 11:31
